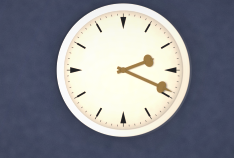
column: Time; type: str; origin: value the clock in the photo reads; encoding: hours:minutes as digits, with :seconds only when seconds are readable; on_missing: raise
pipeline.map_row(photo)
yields 2:19
